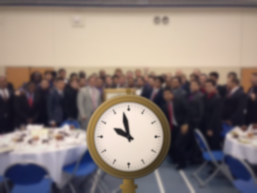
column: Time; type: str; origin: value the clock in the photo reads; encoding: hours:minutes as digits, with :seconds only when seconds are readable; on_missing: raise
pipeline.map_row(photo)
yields 9:58
